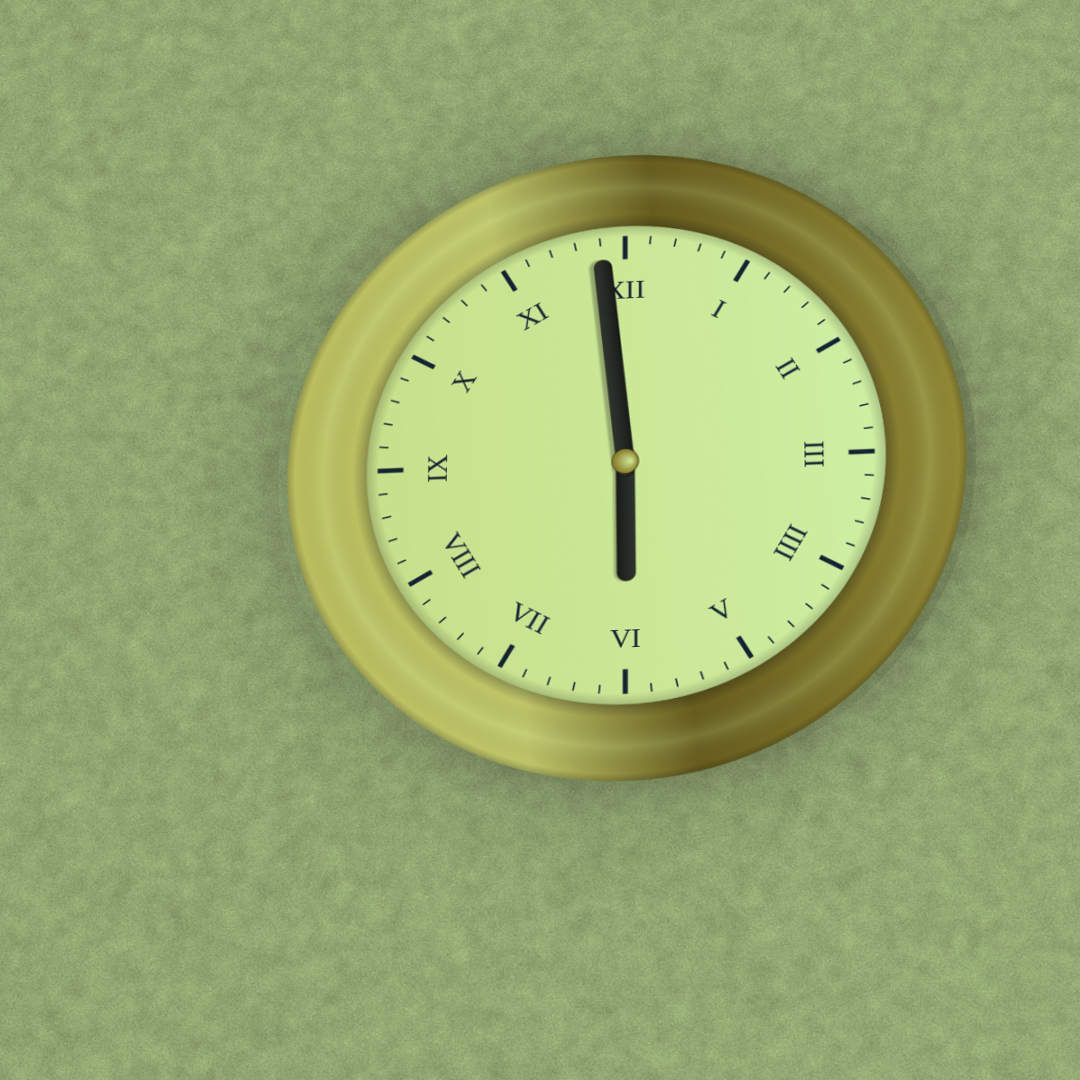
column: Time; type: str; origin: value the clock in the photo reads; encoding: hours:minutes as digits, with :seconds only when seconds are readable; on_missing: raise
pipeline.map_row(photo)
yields 5:59
